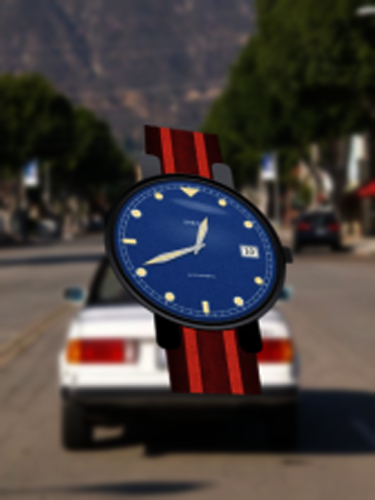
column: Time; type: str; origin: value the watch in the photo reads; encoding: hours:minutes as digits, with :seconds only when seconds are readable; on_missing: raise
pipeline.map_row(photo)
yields 12:41
